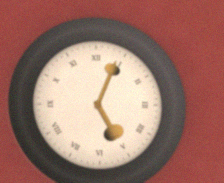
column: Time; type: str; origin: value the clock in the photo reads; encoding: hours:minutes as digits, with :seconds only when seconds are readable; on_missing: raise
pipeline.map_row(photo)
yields 5:04
